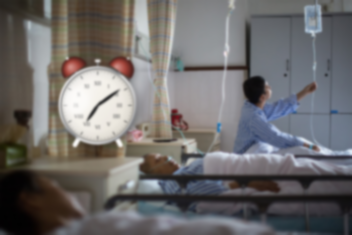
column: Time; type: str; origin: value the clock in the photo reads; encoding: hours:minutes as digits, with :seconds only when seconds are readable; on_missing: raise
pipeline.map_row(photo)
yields 7:09
